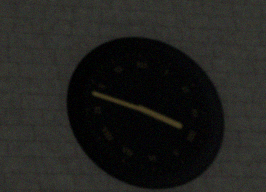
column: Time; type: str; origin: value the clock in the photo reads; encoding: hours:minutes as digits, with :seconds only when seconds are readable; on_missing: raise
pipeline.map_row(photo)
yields 3:48
